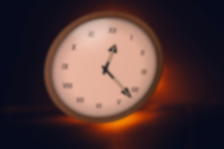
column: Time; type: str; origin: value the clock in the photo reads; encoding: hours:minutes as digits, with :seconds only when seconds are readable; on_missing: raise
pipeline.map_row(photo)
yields 12:22
